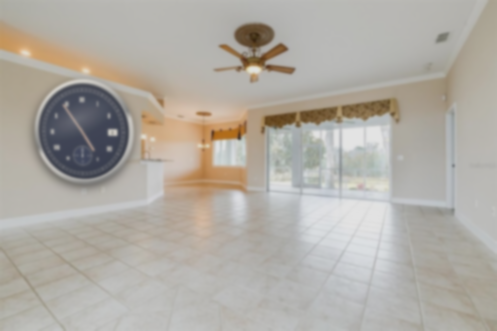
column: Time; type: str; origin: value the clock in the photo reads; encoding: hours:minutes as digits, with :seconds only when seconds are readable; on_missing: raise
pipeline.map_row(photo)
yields 4:54
